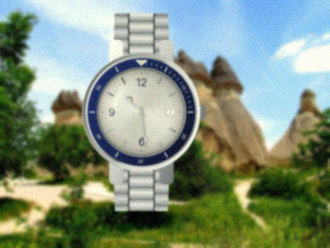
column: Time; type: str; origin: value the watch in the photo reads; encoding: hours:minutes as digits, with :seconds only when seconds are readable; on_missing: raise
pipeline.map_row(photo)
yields 10:29
